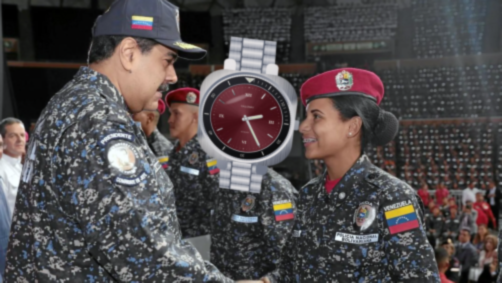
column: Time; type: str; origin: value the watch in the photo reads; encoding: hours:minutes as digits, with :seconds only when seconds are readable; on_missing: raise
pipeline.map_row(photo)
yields 2:25
